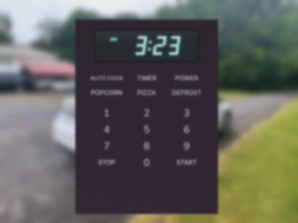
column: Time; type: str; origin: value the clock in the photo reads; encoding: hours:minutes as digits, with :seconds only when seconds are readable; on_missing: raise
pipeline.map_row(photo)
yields 3:23
